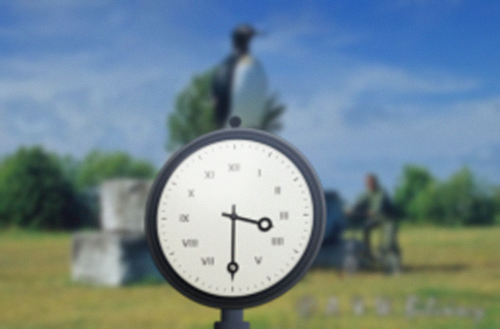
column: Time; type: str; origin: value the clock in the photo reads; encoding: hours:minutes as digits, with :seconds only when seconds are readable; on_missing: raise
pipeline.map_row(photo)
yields 3:30
